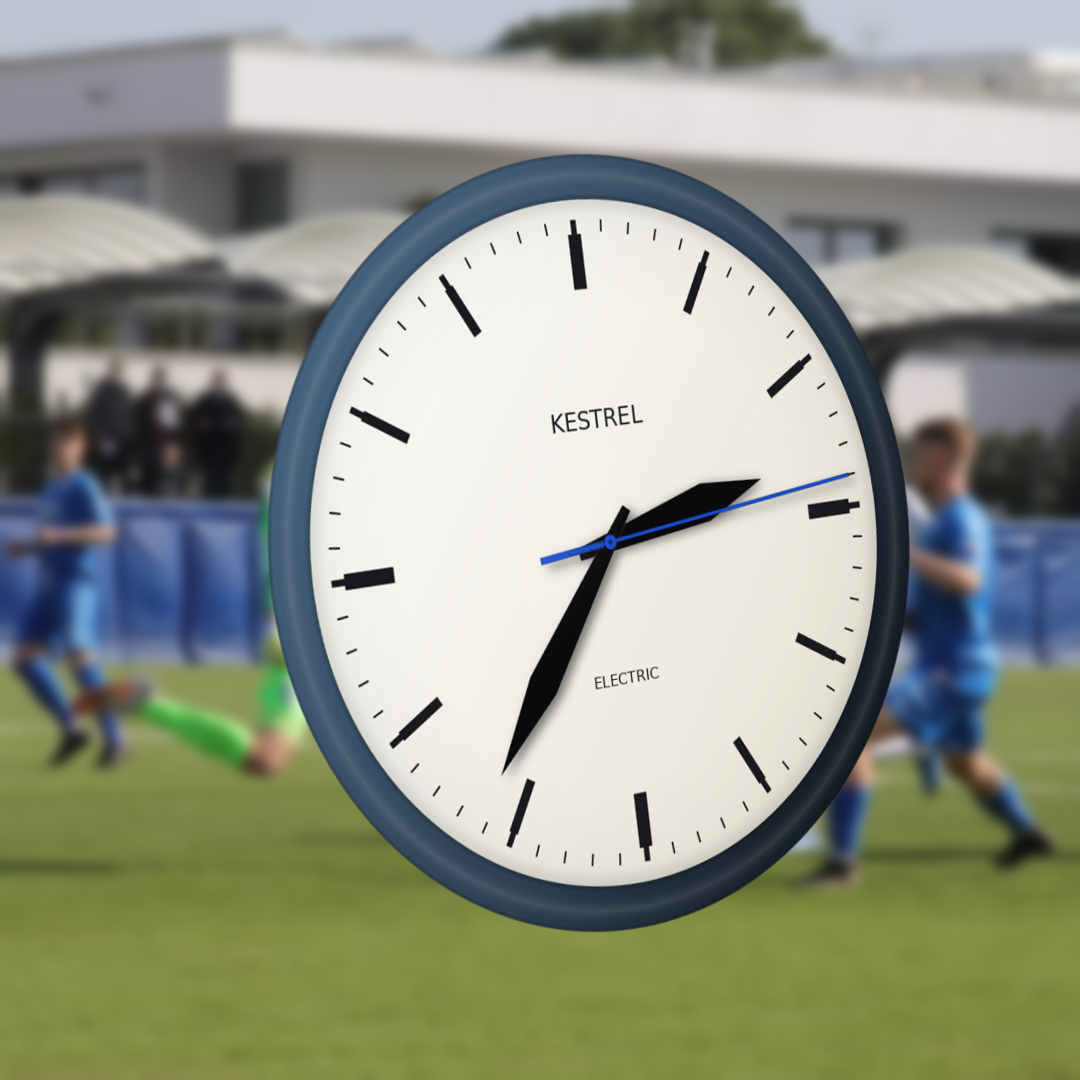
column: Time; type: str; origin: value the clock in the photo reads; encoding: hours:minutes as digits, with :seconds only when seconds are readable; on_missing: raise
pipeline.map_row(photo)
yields 2:36:14
